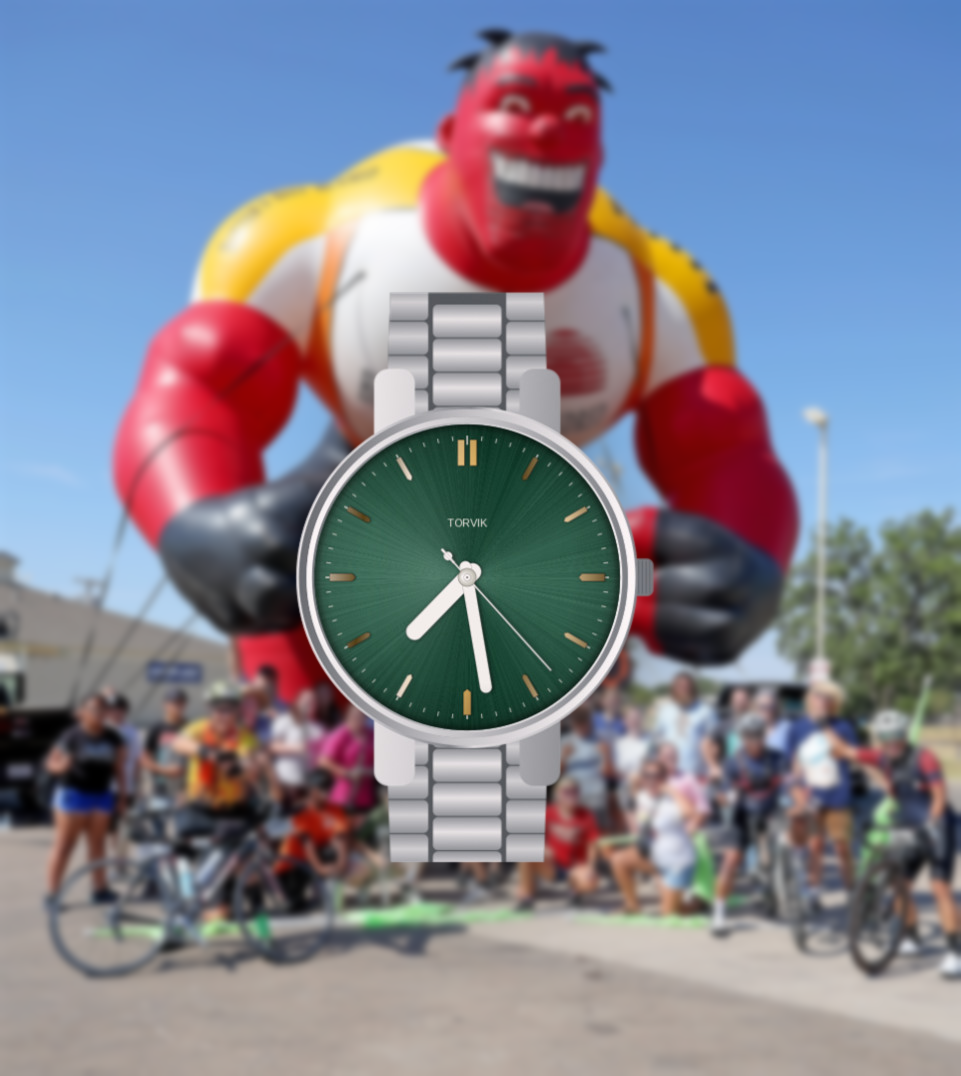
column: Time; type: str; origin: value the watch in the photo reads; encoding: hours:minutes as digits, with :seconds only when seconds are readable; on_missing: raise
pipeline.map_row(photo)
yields 7:28:23
